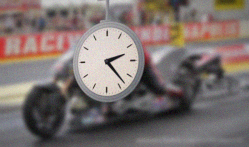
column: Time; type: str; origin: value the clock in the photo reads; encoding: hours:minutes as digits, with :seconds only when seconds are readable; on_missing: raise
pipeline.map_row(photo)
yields 2:23
